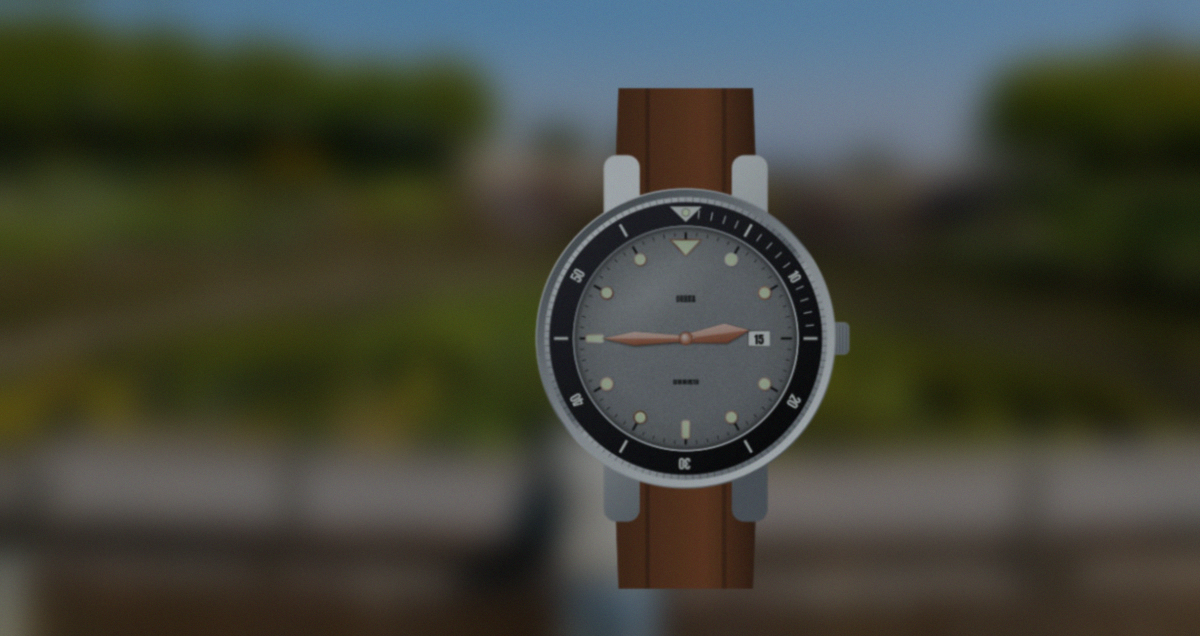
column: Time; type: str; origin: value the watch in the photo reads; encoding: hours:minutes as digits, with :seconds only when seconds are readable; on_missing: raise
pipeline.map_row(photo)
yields 2:45
